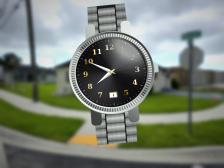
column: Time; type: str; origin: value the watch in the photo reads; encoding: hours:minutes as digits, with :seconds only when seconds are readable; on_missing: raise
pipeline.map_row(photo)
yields 7:50
